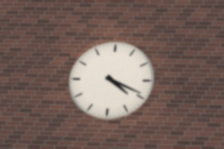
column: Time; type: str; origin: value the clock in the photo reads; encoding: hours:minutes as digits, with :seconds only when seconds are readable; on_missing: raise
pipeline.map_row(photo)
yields 4:19
